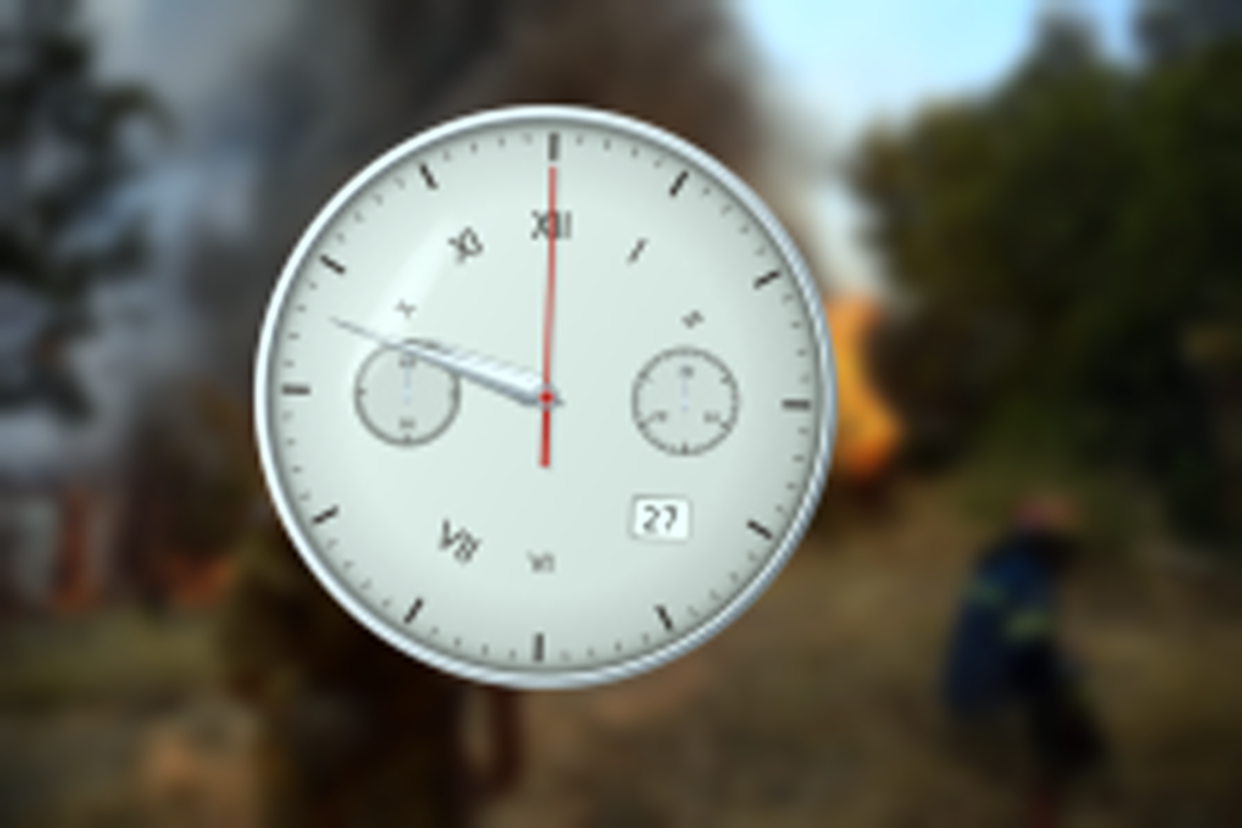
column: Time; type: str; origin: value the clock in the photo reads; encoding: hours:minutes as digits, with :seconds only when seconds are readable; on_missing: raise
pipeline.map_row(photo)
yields 9:48
